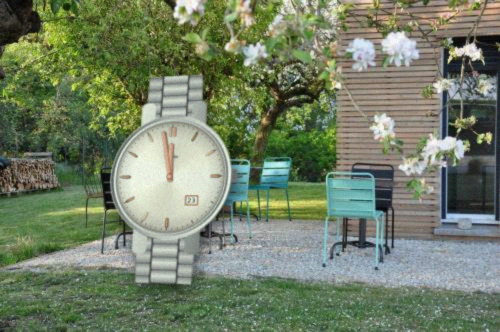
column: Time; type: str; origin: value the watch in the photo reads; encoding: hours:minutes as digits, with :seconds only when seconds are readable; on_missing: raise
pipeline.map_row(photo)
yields 11:58
